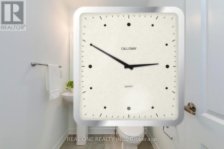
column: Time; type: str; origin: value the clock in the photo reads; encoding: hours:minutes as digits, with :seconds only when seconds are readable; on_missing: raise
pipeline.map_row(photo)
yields 2:50
